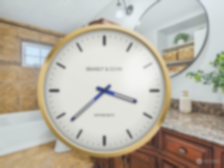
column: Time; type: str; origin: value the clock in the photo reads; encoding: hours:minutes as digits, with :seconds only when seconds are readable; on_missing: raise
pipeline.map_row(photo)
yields 3:38
